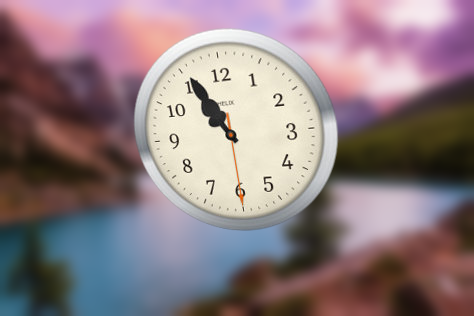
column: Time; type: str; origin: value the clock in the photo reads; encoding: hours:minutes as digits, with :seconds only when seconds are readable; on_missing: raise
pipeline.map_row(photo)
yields 10:55:30
